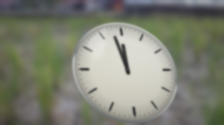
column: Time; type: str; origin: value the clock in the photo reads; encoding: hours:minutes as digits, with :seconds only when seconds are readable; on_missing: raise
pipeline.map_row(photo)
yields 11:58
